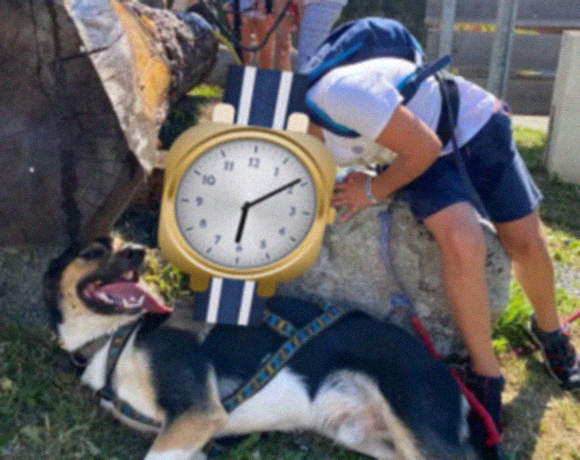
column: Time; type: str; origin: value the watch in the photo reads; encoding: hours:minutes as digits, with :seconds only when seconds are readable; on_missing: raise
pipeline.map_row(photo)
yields 6:09
